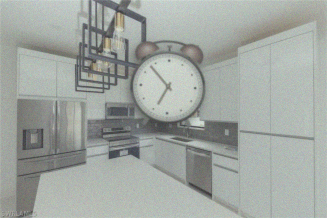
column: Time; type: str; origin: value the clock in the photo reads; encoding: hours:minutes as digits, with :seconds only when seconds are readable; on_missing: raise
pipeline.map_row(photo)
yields 6:53
